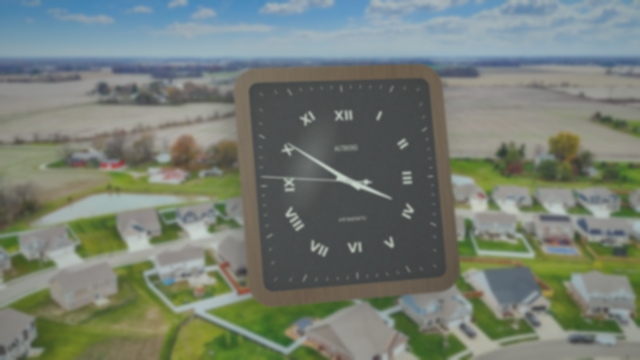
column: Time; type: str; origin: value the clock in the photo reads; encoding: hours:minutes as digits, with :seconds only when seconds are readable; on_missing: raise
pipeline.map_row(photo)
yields 3:50:46
